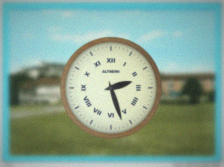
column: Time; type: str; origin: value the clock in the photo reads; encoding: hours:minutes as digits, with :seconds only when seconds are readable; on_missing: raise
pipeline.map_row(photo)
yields 2:27
